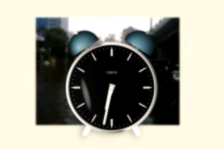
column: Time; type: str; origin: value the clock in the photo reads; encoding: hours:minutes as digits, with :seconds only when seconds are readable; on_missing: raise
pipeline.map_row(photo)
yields 6:32
